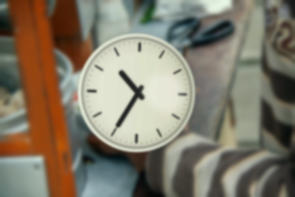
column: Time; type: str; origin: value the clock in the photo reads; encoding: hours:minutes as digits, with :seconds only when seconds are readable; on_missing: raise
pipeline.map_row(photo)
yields 10:35
